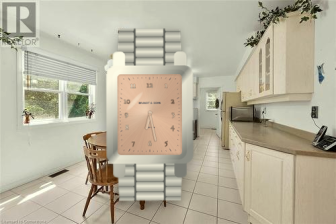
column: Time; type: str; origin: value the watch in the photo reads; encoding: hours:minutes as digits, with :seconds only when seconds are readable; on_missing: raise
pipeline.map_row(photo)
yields 6:28
